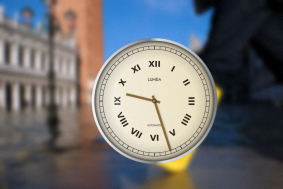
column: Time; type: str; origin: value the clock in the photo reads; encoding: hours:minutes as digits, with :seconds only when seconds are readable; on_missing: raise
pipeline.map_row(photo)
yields 9:27
